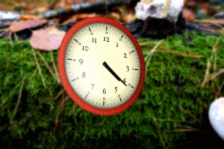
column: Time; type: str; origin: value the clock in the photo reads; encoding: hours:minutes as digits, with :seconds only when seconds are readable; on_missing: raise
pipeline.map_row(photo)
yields 4:21
